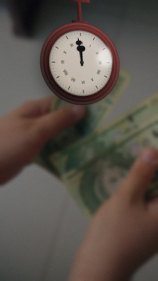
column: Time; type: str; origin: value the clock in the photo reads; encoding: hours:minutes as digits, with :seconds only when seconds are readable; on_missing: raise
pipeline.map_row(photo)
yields 11:59
